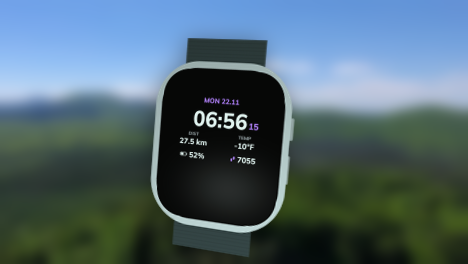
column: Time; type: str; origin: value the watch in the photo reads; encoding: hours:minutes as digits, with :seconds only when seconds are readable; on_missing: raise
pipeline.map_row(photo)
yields 6:56:15
